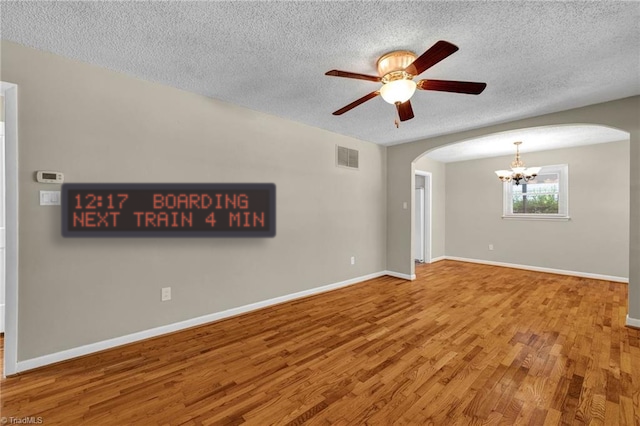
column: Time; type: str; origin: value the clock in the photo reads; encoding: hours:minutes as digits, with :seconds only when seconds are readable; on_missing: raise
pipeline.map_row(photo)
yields 12:17
